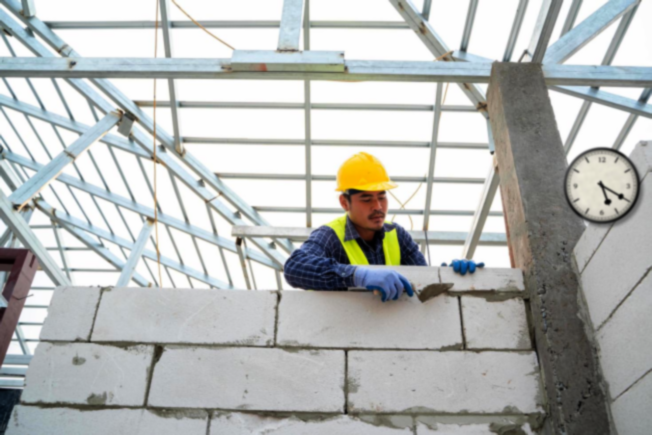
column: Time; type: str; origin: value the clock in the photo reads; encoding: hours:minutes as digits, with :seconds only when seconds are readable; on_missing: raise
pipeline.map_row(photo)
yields 5:20
